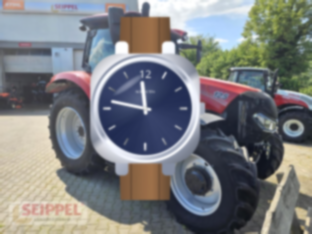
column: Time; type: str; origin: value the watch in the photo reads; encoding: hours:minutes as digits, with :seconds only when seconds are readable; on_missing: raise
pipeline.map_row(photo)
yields 11:47
